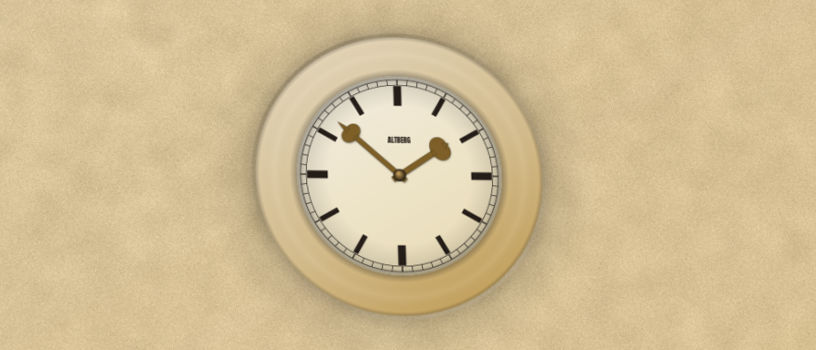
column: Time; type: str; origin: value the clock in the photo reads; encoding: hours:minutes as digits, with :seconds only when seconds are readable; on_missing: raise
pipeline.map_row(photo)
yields 1:52
